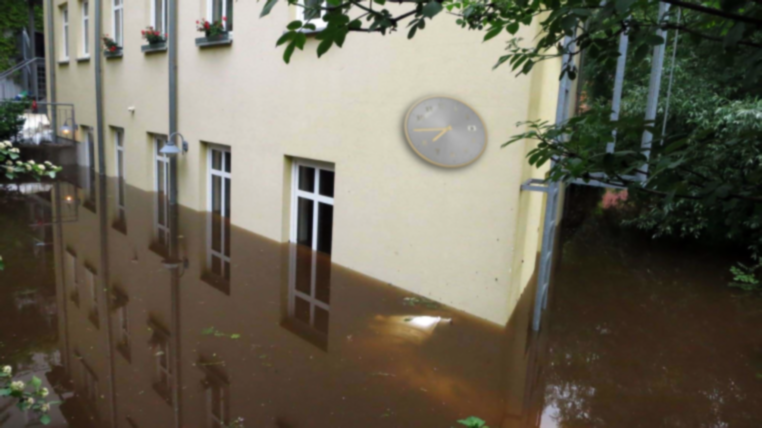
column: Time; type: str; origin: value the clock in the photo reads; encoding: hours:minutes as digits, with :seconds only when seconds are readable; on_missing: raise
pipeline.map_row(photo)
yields 7:45
